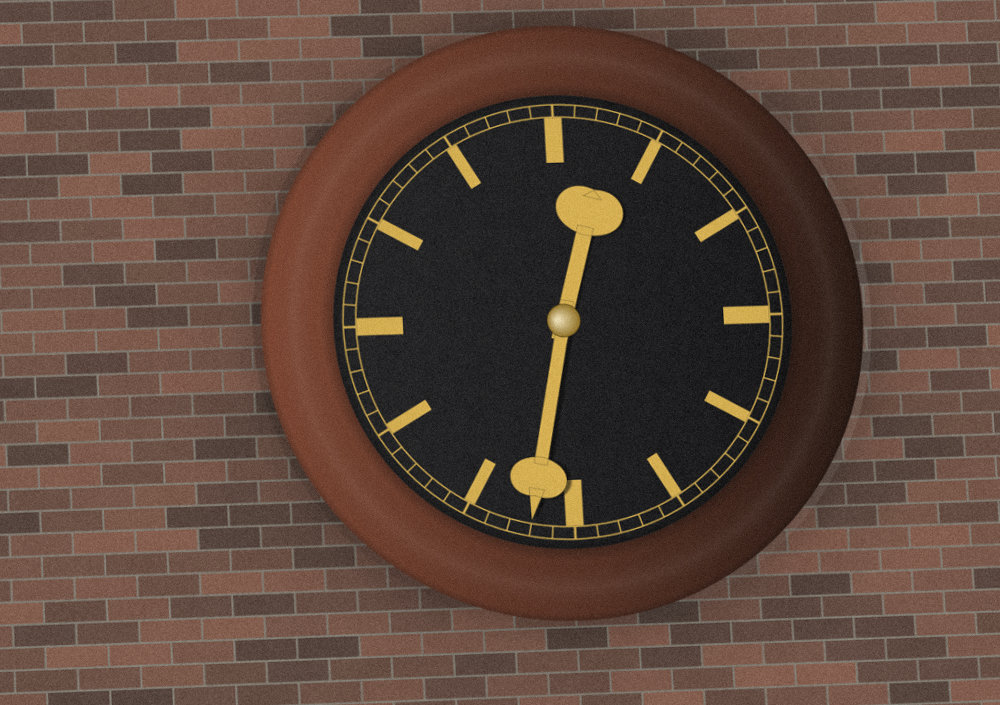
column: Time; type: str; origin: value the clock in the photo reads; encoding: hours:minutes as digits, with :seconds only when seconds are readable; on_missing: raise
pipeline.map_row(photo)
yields 12:32
